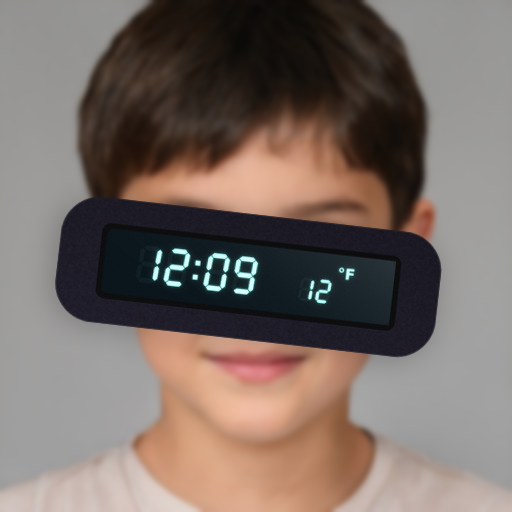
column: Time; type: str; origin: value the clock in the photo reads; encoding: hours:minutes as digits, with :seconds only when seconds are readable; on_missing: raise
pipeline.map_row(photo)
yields 12:09
